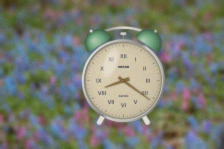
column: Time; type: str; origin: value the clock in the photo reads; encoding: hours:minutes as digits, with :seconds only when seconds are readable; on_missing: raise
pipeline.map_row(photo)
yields 8:21
